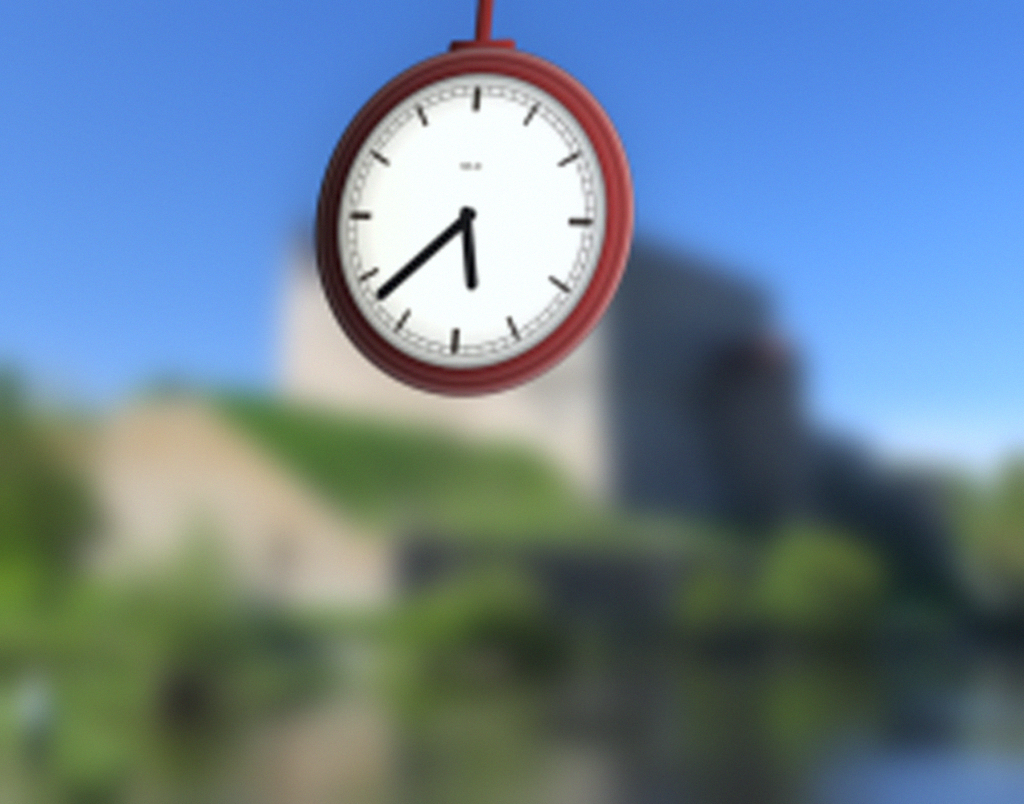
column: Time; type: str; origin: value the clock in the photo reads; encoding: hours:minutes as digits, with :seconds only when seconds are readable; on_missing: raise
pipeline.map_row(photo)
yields 5:38
